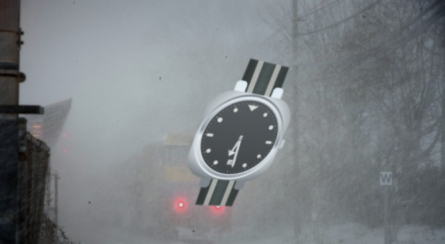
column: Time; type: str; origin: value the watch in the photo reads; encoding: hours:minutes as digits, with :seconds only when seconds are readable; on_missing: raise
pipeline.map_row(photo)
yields 6:29
